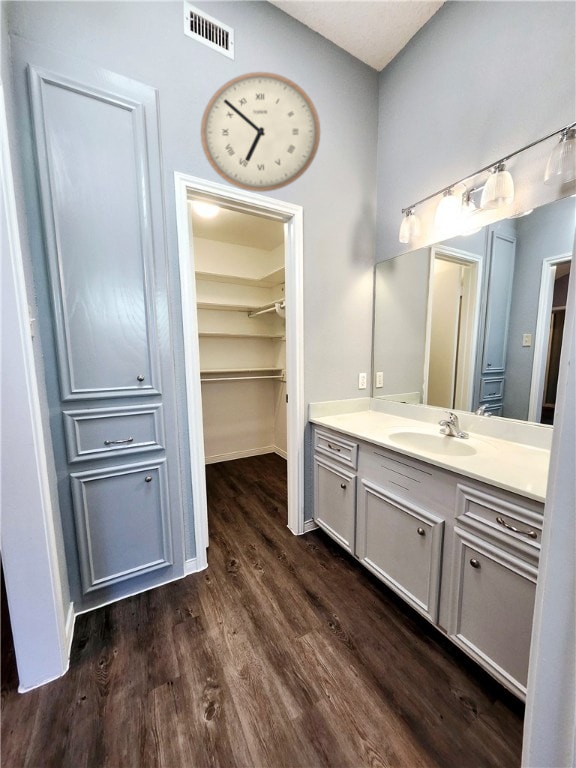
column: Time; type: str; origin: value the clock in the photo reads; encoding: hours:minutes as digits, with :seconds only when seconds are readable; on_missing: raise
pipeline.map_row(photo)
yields 6:52
